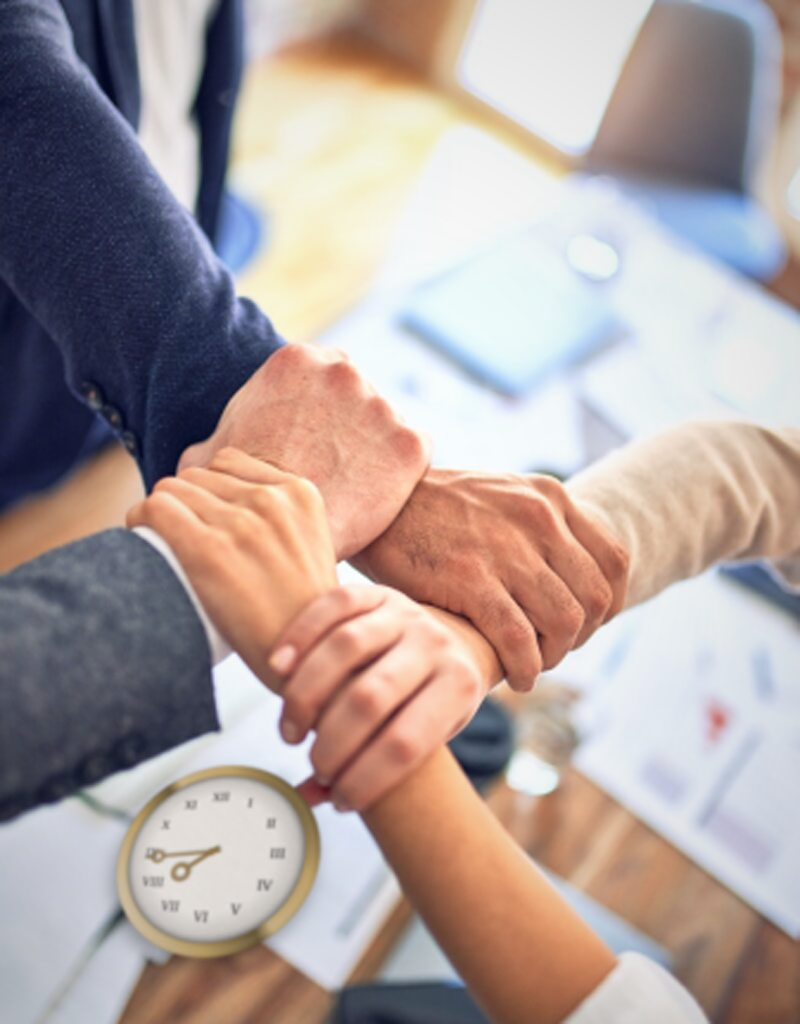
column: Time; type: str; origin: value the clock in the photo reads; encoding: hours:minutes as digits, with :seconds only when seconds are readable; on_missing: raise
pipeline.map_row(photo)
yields 7:44
